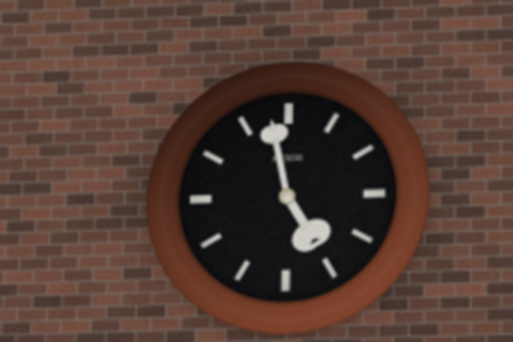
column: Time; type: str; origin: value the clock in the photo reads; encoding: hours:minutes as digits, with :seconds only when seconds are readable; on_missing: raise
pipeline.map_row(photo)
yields 4:58
